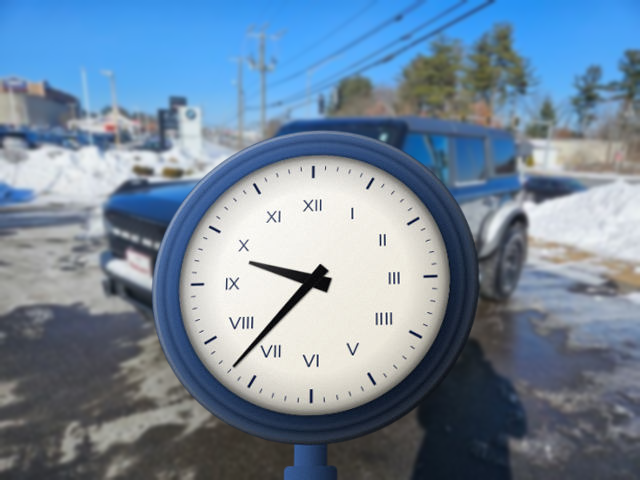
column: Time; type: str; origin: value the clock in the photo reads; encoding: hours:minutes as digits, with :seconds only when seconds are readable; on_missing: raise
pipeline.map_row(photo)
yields 9:37
